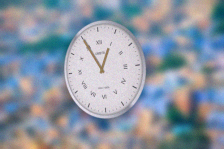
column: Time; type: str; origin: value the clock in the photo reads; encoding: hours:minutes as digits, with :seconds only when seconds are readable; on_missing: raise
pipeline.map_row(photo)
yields 12:55
